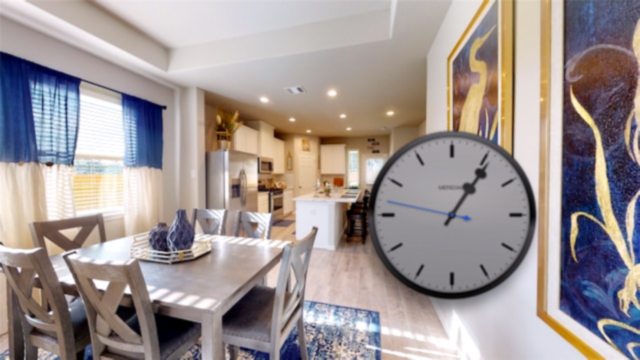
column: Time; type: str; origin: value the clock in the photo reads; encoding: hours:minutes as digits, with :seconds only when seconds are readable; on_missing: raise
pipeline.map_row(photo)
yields 1:05:47
